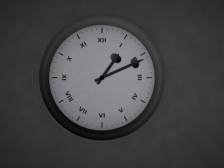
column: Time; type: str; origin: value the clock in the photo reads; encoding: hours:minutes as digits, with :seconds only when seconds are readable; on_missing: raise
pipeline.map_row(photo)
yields 1:11
